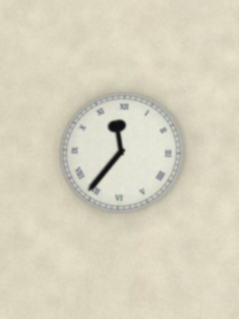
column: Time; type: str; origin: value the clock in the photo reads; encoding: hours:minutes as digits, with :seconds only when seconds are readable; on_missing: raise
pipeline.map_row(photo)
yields 11:36
